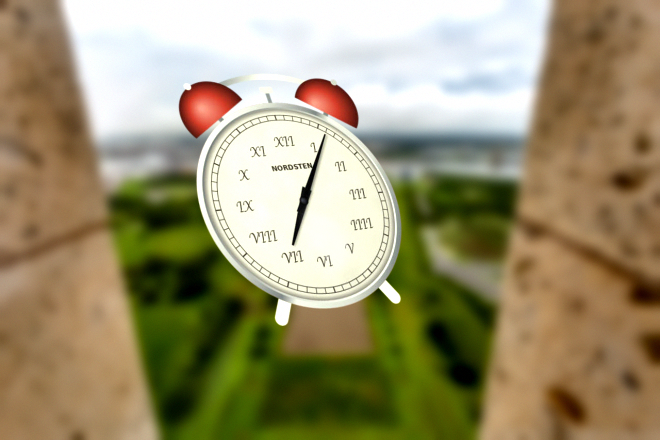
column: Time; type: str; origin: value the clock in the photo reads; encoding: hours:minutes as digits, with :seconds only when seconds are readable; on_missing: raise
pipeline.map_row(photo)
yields 7:06
